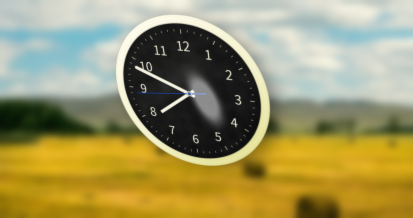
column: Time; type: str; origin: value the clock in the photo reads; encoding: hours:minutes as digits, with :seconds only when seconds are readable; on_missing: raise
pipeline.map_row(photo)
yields 7:48:44
